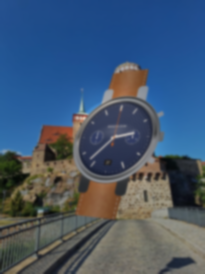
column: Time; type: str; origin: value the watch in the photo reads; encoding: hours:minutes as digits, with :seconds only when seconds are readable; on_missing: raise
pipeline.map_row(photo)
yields 2:37
